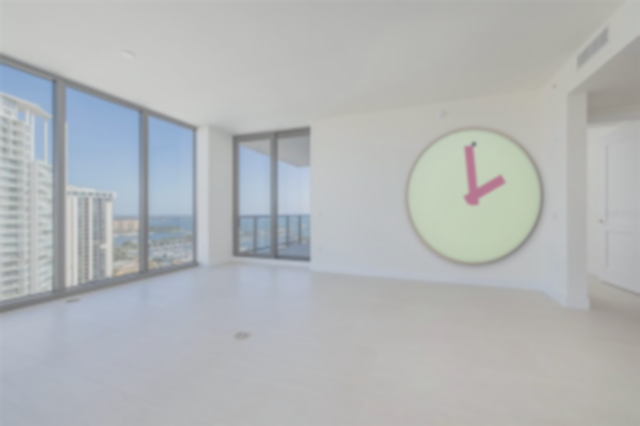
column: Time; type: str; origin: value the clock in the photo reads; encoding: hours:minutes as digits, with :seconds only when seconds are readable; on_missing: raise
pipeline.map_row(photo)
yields 1:59
